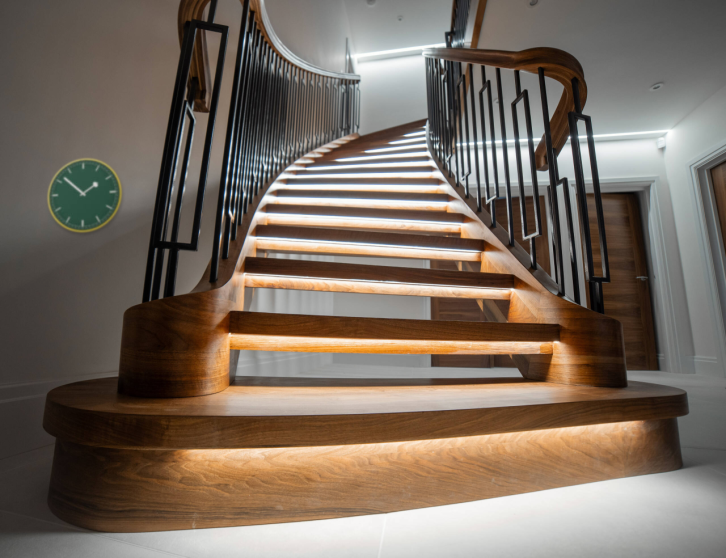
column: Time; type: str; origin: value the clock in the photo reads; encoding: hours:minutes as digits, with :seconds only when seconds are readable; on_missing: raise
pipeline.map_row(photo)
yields 1:52
